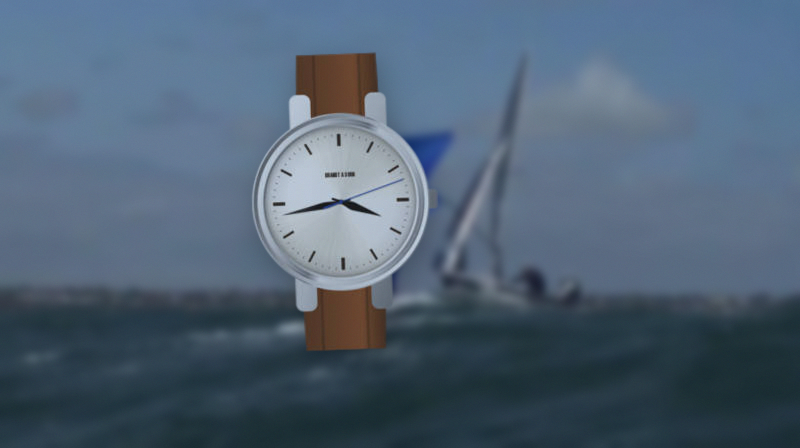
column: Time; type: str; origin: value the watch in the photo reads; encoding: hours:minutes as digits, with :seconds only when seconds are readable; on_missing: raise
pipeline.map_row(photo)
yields 3:43:12
